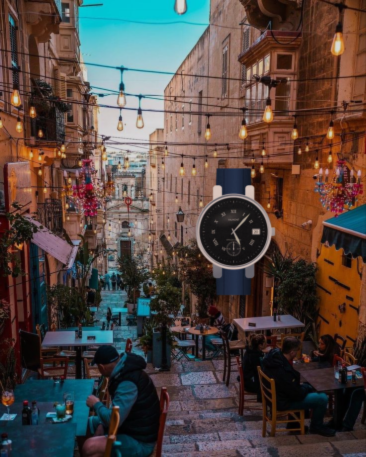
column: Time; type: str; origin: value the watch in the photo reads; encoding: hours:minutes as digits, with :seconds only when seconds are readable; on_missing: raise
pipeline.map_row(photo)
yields 5:07
